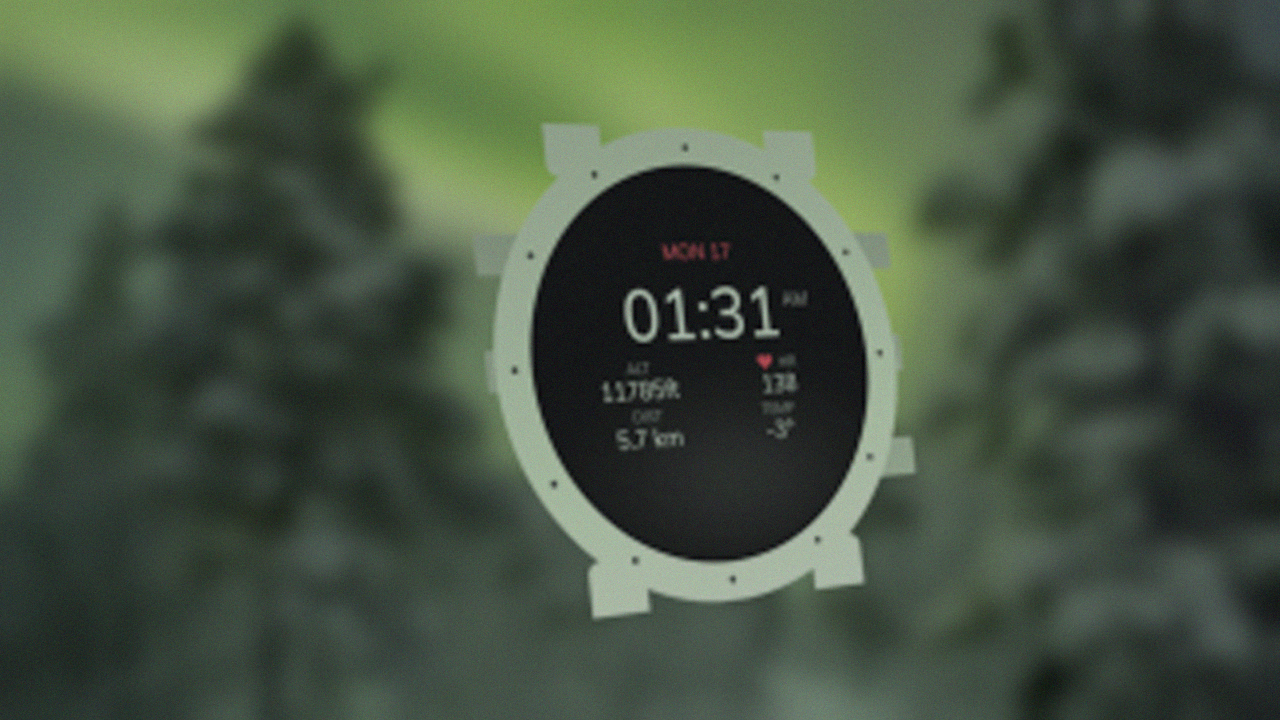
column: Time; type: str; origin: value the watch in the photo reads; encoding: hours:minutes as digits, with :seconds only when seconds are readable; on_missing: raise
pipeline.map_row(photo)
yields 1:31
